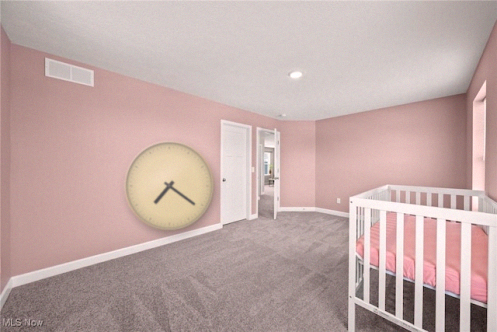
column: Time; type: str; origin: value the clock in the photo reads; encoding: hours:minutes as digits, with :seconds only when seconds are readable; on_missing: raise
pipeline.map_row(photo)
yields 7:21
